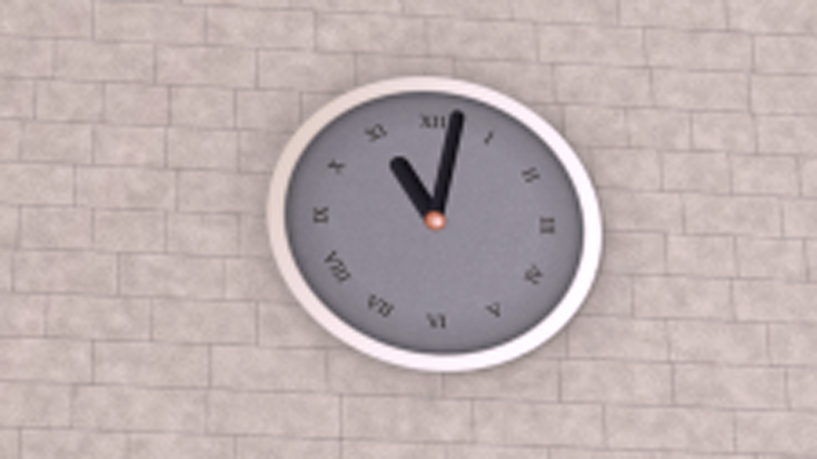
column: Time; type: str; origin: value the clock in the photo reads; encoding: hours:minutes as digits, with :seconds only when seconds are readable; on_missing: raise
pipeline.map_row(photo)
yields 11:02
